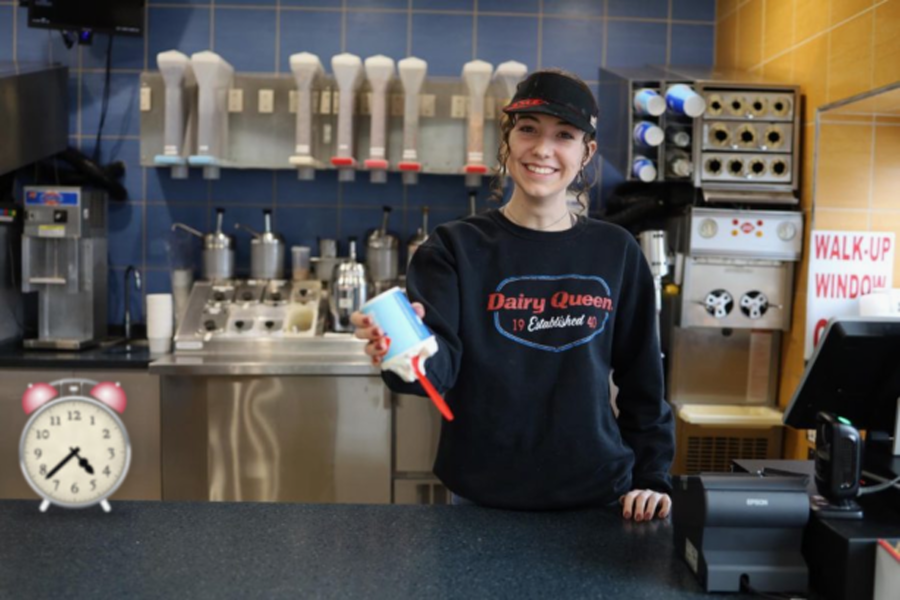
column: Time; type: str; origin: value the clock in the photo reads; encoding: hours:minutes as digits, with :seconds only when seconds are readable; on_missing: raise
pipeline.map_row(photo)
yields 4:38
